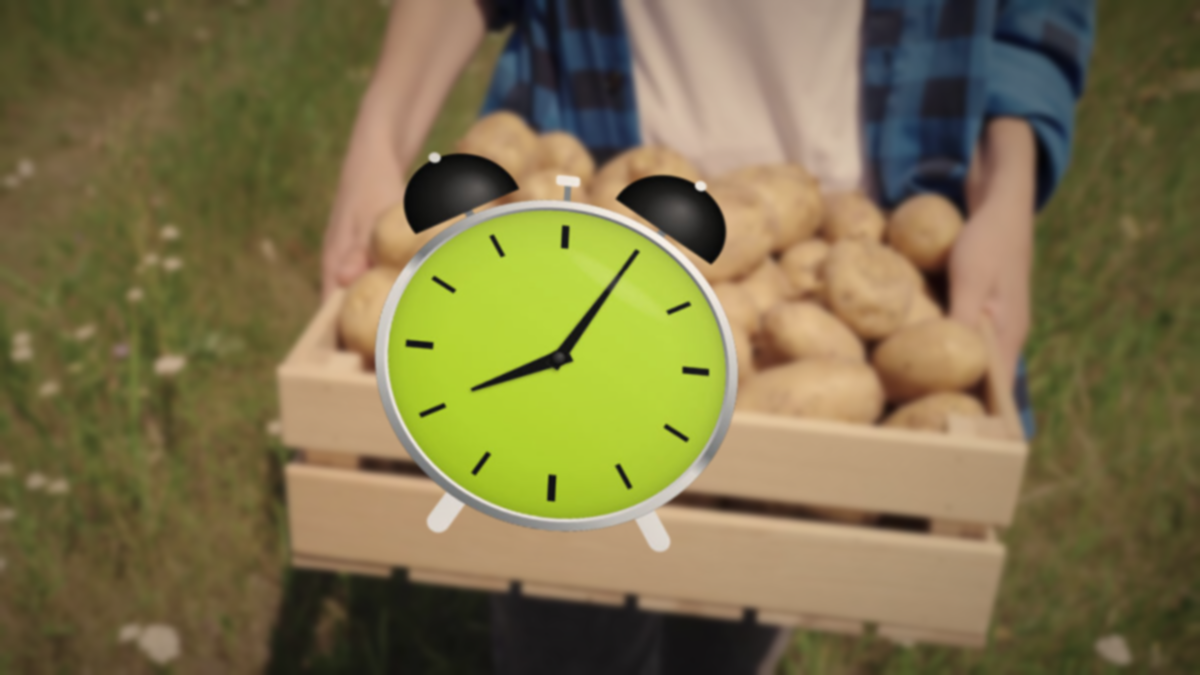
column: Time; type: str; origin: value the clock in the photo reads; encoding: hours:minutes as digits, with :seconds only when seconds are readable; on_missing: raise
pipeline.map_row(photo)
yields 8:05
